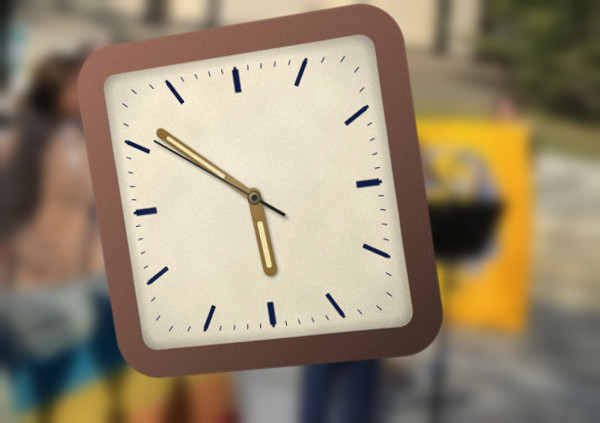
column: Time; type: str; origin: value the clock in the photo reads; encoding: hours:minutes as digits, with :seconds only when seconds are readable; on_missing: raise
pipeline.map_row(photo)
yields 5:51:51
